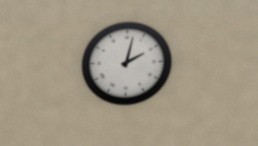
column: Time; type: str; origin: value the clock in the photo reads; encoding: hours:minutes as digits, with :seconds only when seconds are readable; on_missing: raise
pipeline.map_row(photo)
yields 2:02
